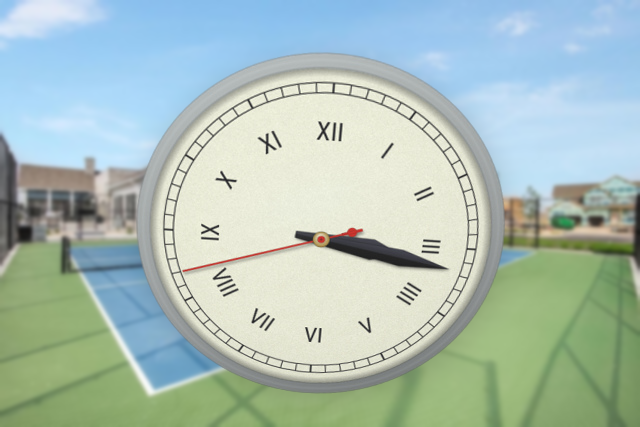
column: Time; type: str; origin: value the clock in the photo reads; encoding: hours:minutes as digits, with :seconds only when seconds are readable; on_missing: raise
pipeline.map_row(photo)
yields 3:16:42
